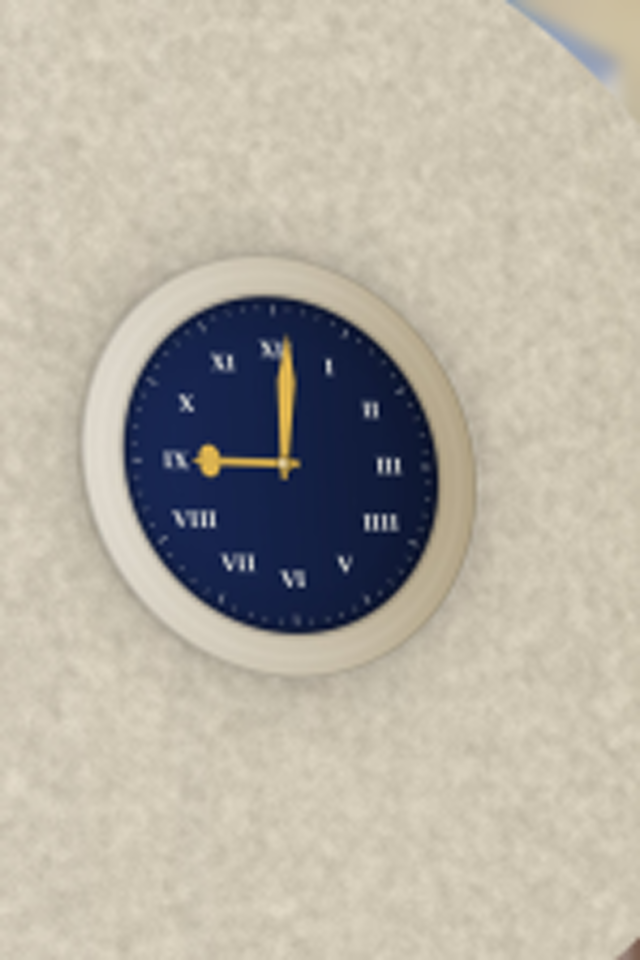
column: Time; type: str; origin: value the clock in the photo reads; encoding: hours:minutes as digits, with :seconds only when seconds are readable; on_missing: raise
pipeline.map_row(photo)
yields 9:01
